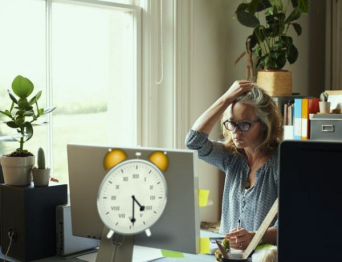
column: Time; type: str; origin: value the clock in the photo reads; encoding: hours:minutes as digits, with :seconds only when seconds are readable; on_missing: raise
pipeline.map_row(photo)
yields 4:29
